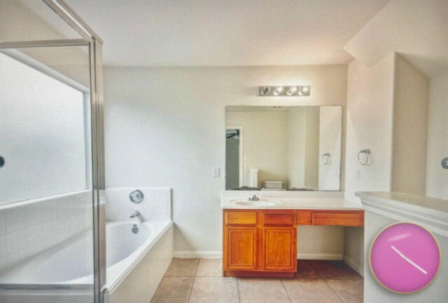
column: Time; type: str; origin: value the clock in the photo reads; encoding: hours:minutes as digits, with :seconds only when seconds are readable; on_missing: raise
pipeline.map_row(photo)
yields 10:21
